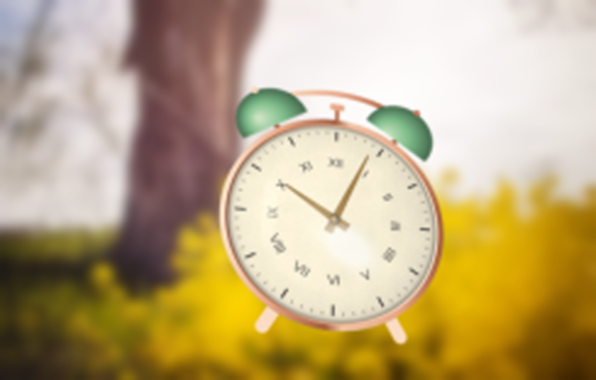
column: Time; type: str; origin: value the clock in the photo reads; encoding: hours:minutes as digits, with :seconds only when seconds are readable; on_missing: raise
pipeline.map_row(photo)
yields 10:04
